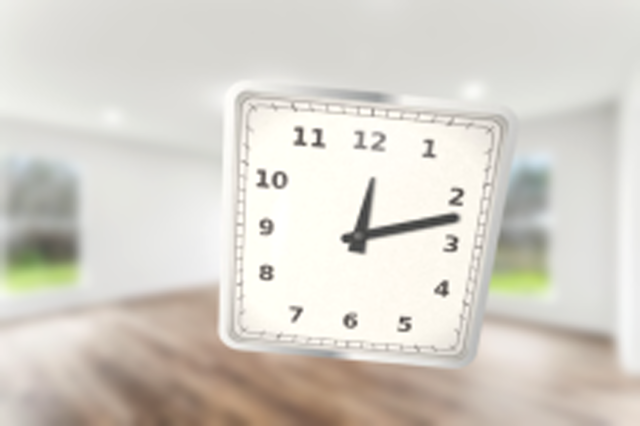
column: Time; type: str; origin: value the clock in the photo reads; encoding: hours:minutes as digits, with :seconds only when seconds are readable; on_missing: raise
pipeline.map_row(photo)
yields 12:12
